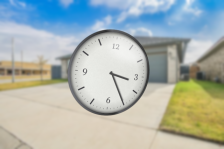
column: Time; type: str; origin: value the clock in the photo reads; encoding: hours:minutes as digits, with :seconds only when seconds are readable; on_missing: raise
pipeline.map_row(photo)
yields 3:25
